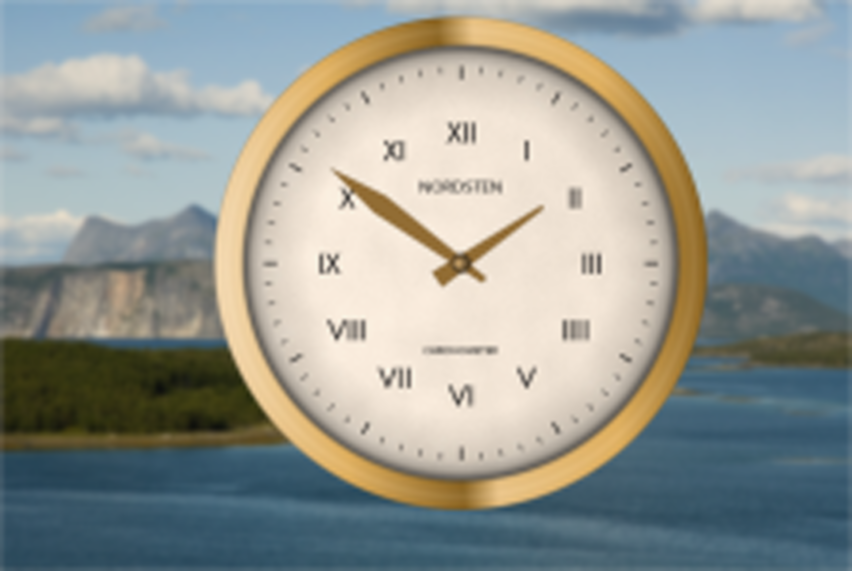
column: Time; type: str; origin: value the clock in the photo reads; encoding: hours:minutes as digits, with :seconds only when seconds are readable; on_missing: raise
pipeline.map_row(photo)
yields 1:51
